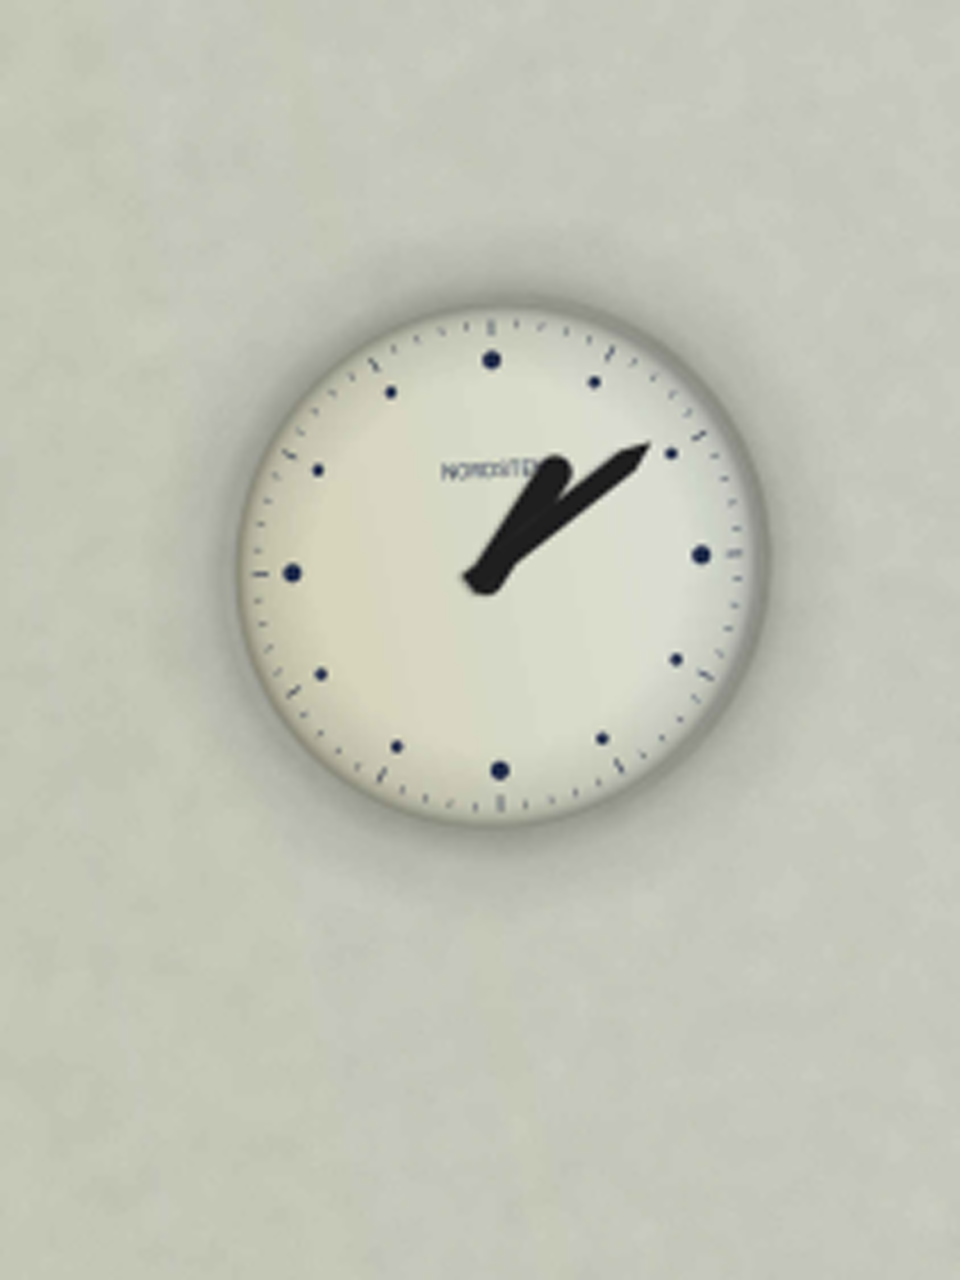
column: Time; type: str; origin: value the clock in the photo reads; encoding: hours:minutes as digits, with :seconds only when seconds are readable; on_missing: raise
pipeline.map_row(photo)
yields 1:09
